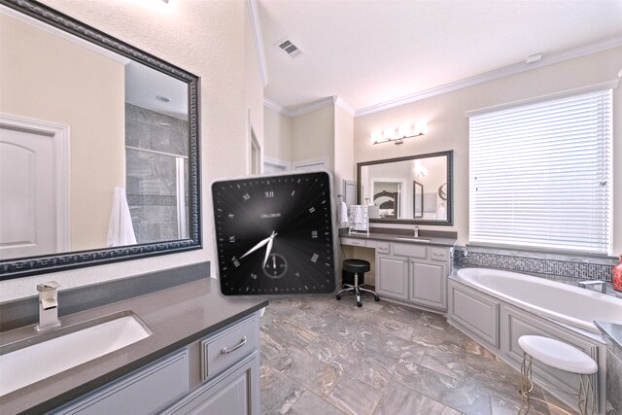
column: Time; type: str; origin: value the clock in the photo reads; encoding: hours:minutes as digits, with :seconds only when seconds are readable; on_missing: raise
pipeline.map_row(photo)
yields 6:40
